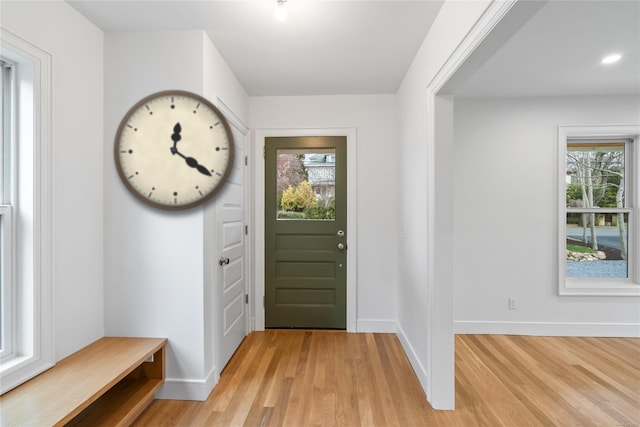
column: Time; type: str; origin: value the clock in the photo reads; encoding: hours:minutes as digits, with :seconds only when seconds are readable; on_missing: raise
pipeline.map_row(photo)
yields 12:21
